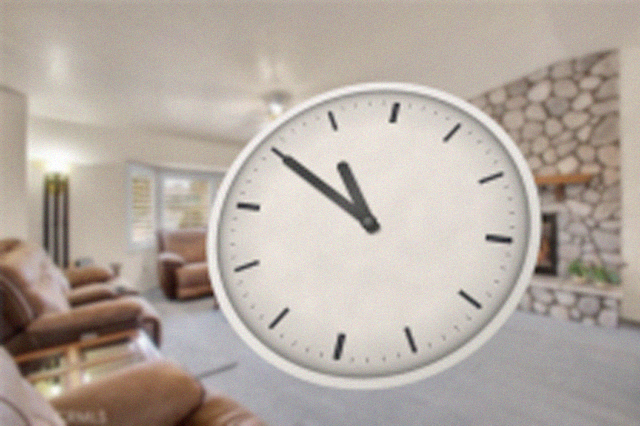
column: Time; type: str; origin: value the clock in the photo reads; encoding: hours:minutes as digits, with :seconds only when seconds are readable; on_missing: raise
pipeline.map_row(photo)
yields 10:50
